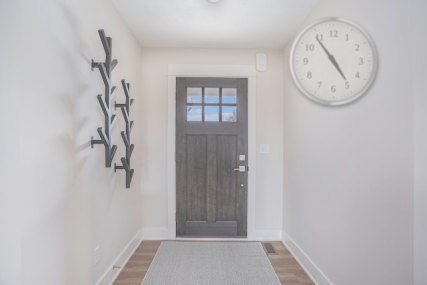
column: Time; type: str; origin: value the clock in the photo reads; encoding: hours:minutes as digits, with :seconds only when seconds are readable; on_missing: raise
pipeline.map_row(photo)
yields 4:54
